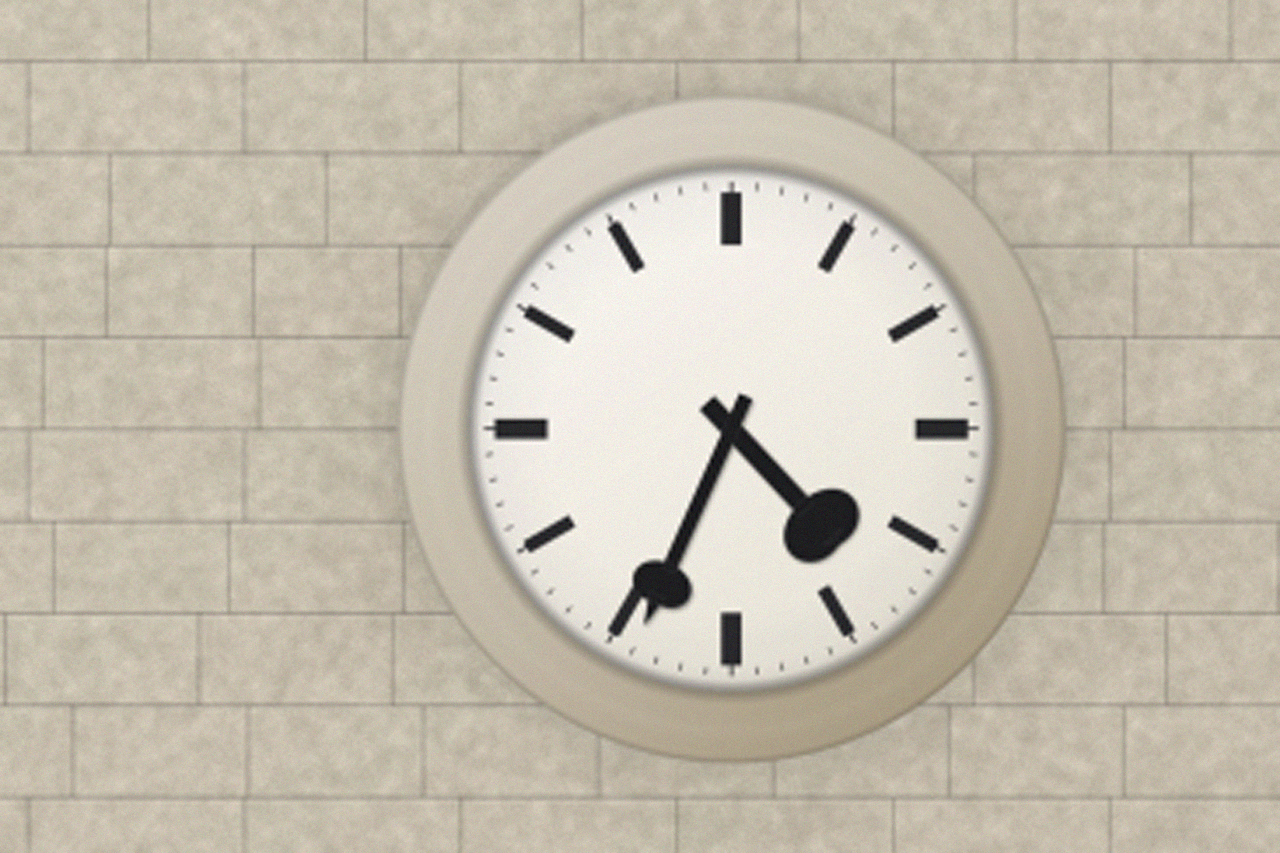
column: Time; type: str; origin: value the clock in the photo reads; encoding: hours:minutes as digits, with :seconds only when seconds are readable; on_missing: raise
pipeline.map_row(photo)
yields 4:34
